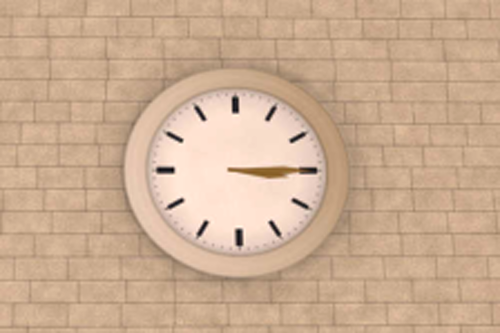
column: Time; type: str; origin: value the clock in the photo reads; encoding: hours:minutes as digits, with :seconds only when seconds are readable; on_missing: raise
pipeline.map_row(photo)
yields 3:15
